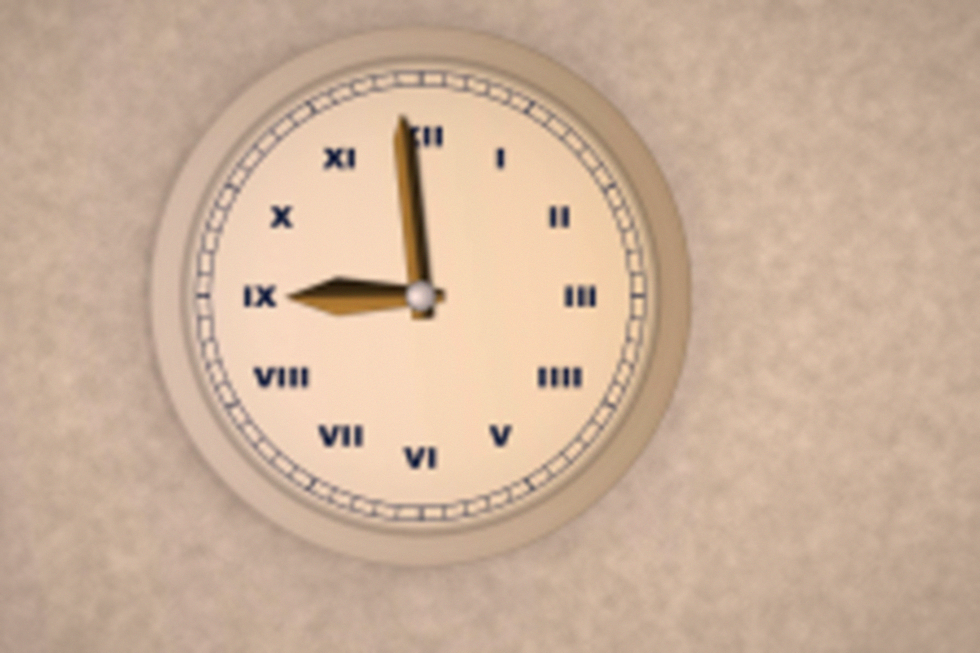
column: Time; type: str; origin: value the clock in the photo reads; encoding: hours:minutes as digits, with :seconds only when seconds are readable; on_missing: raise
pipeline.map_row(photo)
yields 8:59
